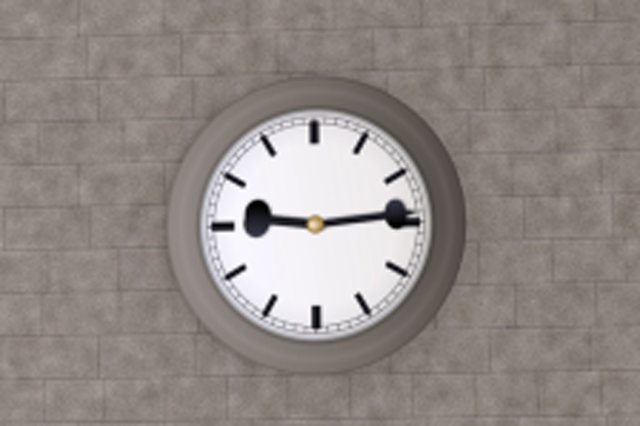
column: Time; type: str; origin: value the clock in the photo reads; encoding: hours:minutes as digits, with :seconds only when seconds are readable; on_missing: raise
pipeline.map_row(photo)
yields 9:14
